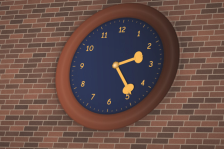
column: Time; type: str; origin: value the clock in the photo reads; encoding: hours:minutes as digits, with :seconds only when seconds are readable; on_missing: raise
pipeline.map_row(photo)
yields 2:24
